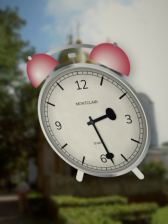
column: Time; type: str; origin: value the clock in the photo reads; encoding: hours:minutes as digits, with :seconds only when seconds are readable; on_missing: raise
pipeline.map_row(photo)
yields 2:28
